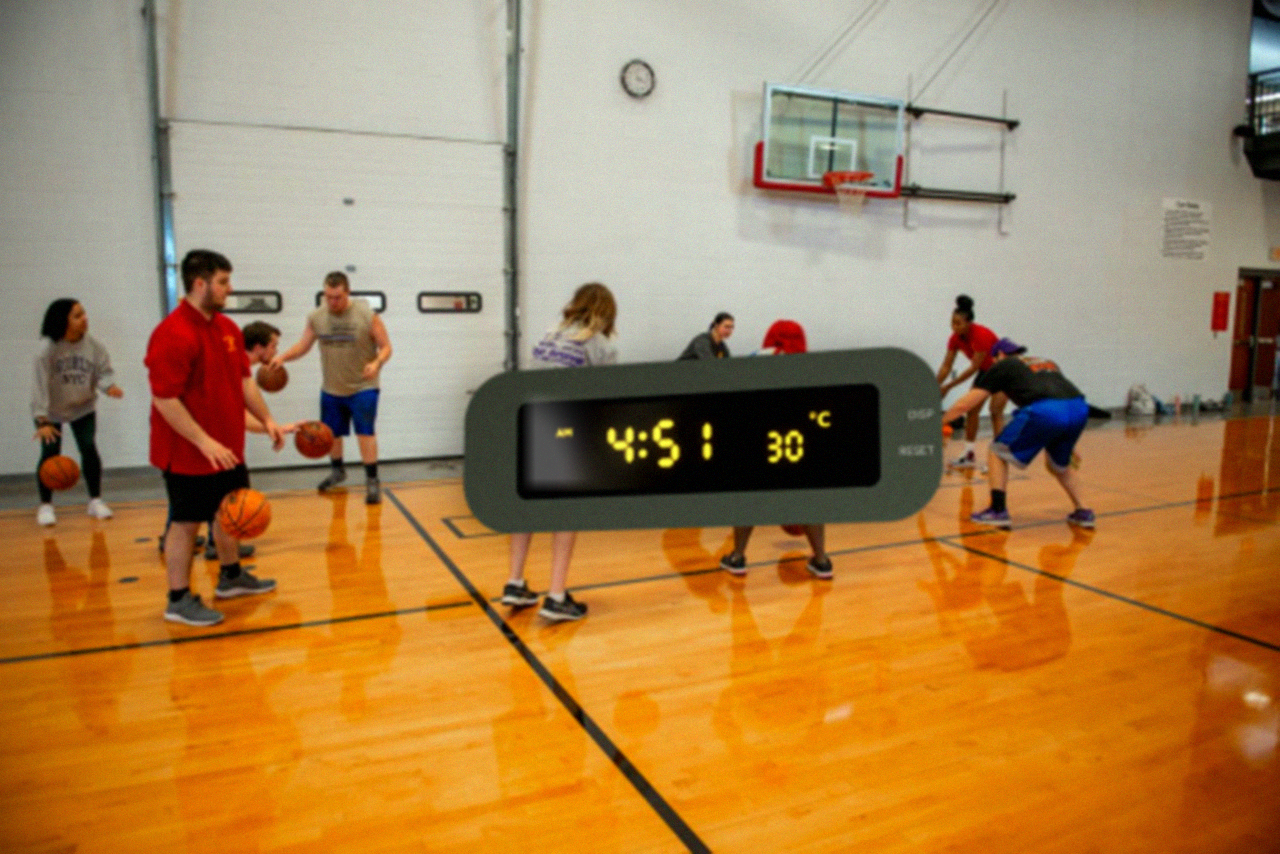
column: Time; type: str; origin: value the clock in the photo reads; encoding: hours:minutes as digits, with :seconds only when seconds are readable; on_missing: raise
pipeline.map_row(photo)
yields 4:51
